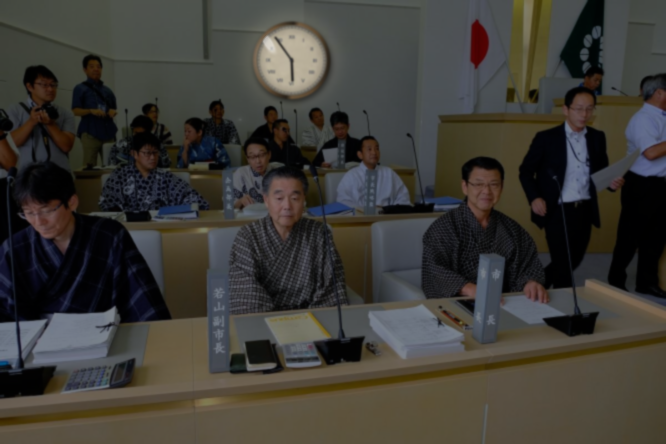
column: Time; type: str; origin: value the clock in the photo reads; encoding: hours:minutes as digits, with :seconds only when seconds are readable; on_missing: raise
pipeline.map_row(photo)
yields 5:54
